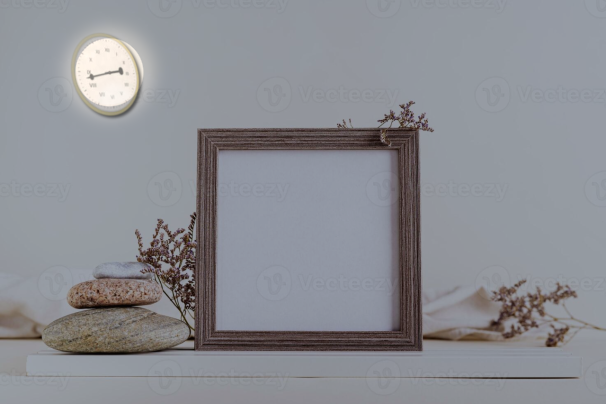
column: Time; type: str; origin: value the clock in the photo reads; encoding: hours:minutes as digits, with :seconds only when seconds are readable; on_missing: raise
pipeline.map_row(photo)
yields 2:43
